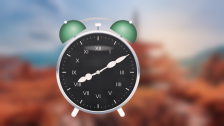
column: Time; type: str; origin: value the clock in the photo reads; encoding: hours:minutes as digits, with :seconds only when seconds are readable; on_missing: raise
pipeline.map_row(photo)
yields 8:10
